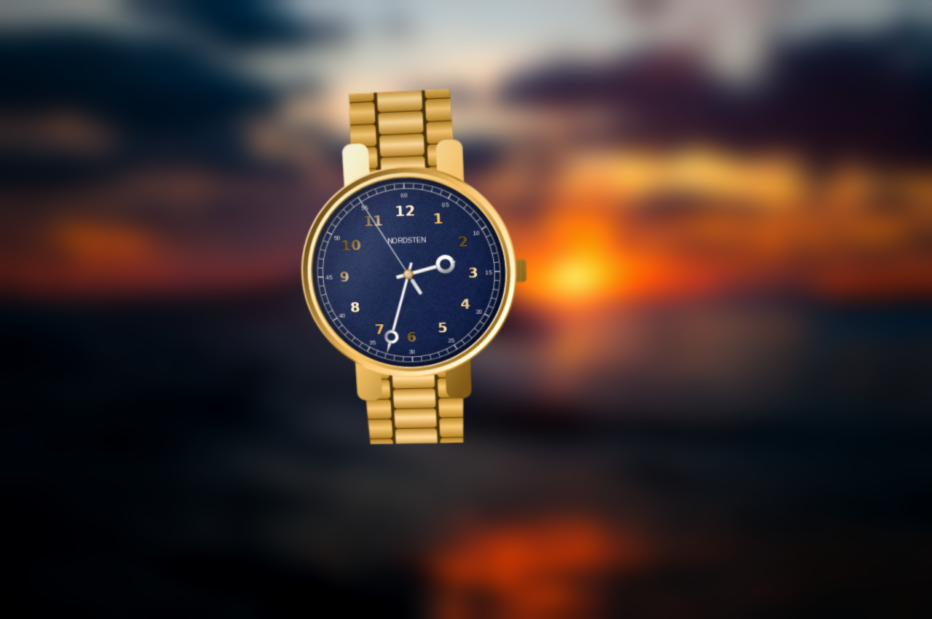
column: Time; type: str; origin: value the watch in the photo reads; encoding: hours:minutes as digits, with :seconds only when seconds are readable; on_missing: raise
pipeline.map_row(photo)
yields 2:32:55
